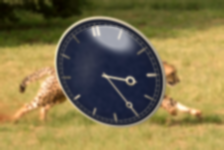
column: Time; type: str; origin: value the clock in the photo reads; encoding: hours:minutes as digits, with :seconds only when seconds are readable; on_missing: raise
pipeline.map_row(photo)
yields 3:25
